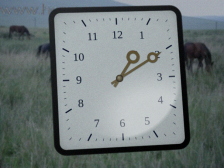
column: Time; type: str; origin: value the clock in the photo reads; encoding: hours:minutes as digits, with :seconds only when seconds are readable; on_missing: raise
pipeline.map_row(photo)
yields 1:10
